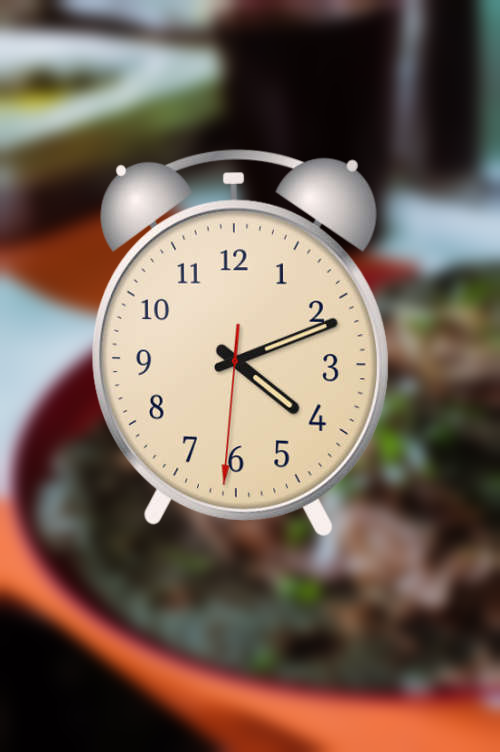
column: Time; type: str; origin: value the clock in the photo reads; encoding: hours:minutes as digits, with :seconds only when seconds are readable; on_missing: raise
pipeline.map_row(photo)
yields 4:11:31
